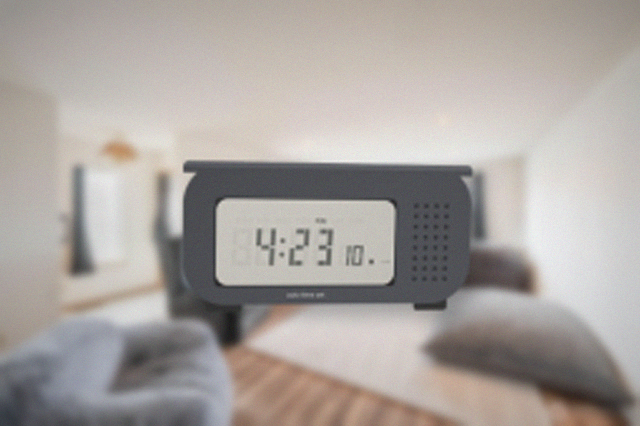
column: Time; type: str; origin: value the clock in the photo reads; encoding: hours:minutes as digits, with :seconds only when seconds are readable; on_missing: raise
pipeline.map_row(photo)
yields 4:23:10
